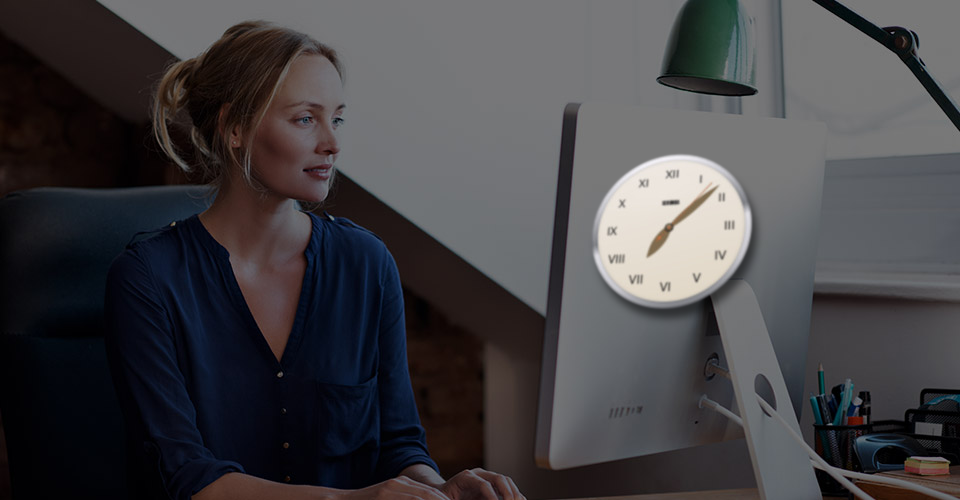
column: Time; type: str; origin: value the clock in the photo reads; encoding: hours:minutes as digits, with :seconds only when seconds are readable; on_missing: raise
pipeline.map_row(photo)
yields 7:08:07
